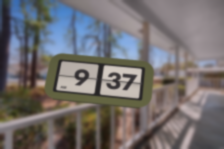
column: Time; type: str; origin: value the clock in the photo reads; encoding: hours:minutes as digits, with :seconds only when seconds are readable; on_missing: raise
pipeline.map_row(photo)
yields 9:37
